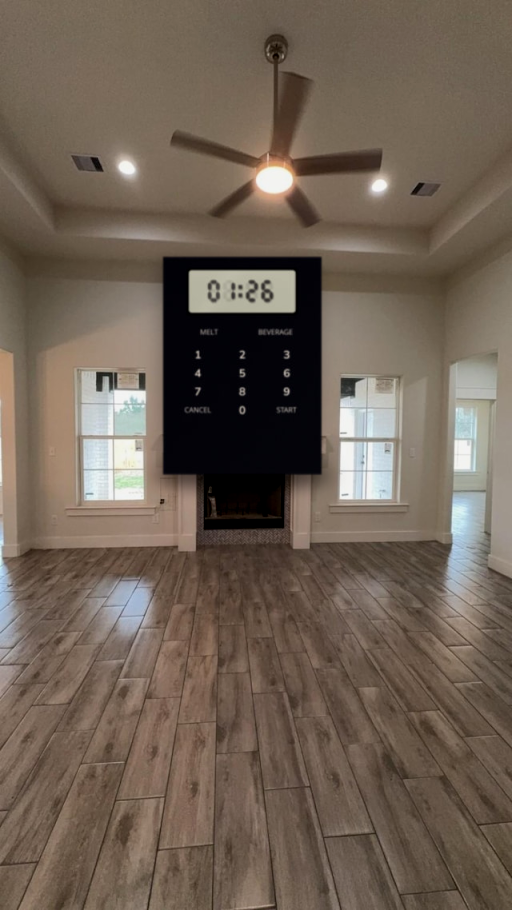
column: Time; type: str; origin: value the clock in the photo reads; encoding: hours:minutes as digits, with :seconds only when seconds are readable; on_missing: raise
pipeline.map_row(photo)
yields 1:26
